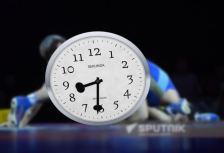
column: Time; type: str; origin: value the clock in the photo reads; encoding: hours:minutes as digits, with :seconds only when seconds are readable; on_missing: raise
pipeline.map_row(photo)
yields 8:31
